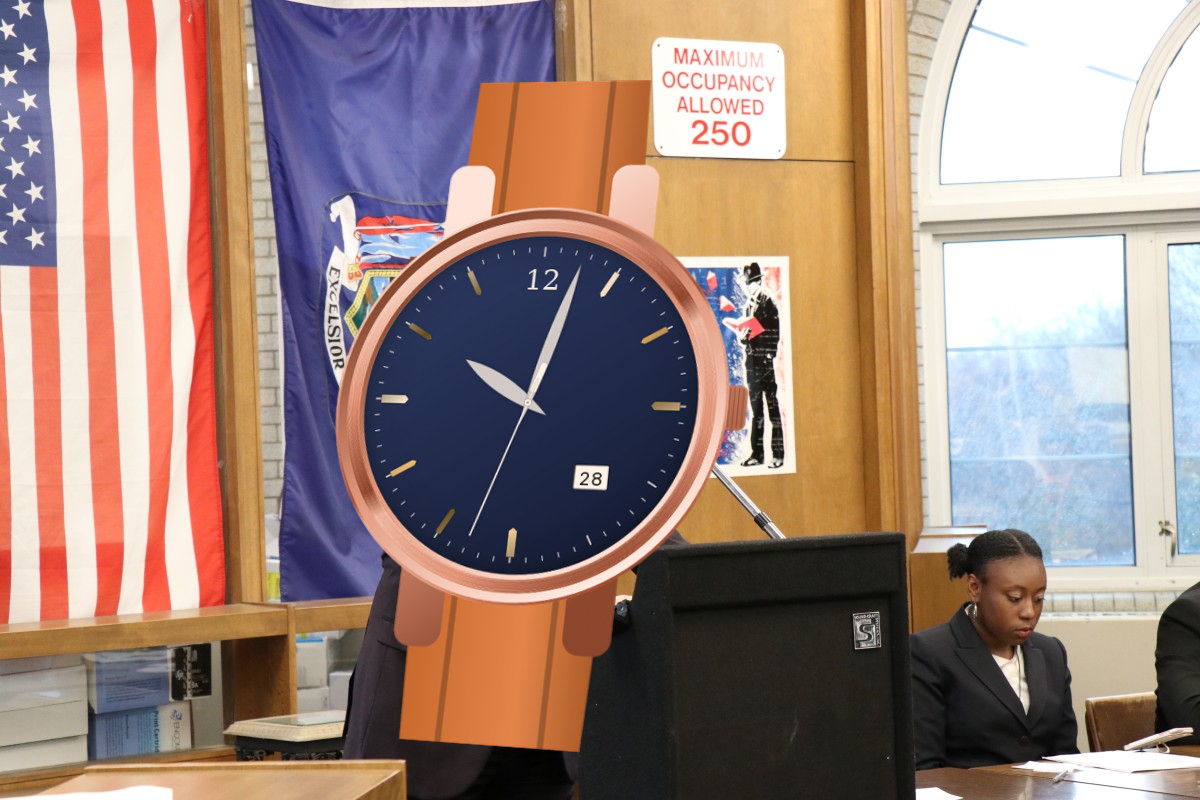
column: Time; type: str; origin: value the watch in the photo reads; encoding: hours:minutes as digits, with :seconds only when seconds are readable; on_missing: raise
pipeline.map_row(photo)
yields 10:02:33
